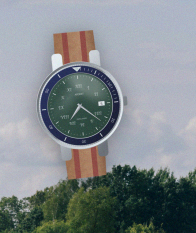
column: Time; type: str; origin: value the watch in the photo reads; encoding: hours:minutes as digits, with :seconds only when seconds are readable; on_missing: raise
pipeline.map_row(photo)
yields 7:22
